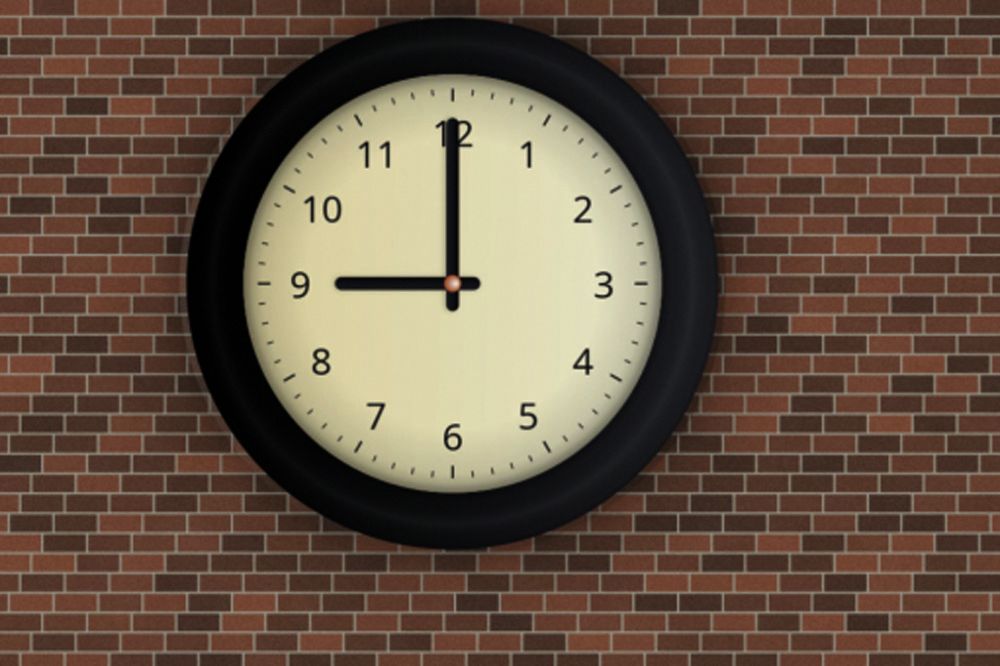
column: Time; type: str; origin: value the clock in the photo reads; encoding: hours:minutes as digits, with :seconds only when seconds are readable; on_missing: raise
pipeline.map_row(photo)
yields 9:00
